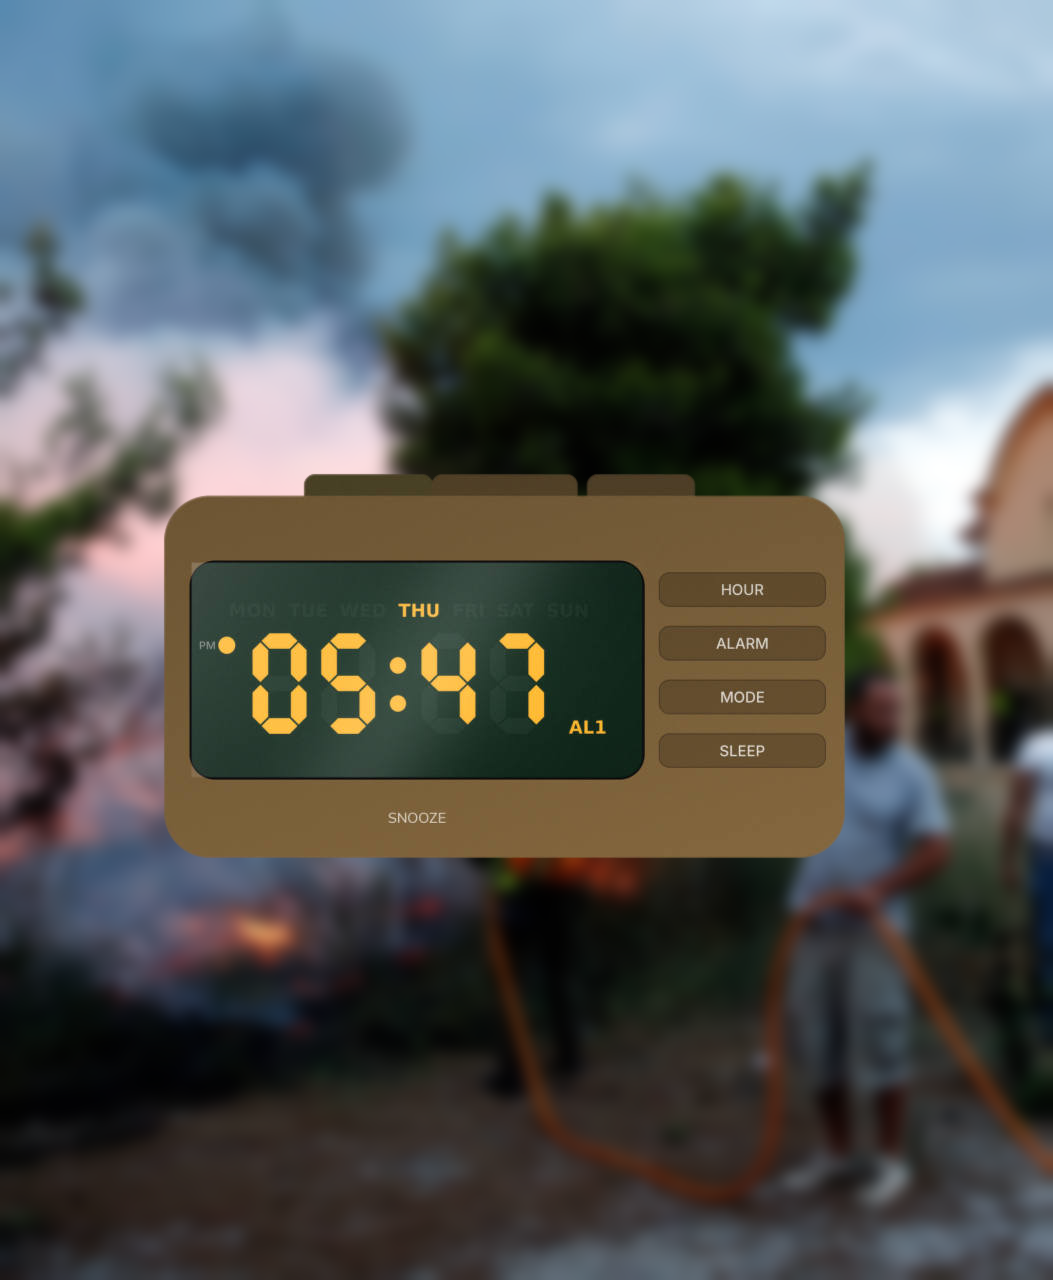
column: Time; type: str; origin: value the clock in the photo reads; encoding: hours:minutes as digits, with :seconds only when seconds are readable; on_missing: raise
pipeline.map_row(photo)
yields 5:47
